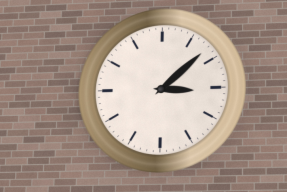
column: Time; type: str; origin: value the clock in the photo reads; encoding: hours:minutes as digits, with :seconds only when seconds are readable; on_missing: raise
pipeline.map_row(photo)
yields 3:08
